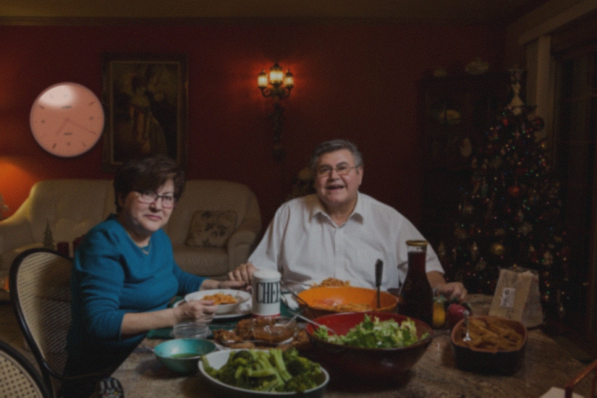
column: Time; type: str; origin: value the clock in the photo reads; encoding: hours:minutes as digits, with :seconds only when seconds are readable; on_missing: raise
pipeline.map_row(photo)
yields 7:20
